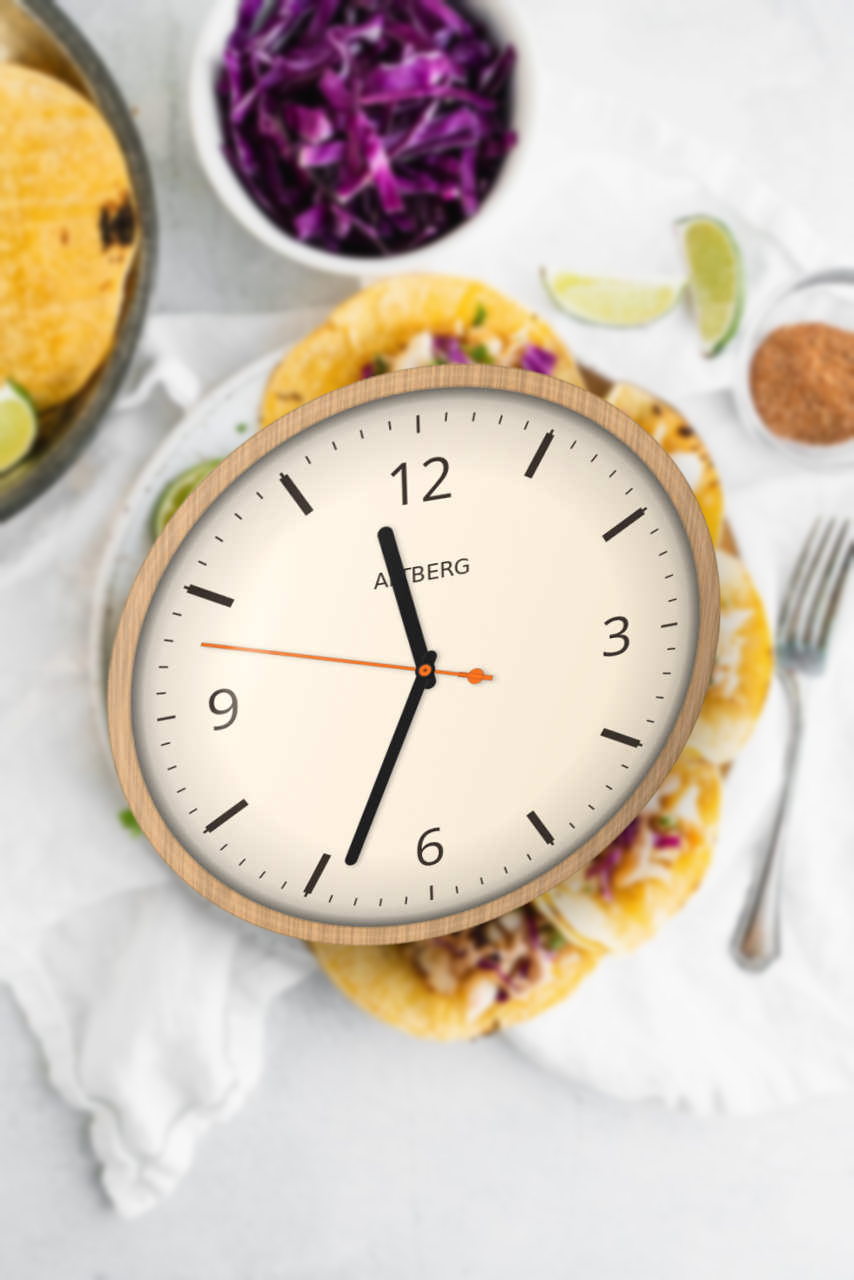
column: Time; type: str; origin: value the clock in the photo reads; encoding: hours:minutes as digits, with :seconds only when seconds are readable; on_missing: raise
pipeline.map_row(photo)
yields 11:33:48
